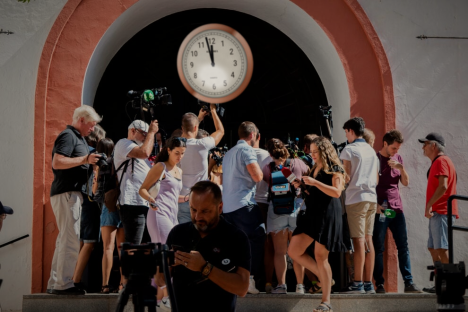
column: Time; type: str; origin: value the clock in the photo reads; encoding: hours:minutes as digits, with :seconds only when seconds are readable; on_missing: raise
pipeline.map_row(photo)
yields 11:58
